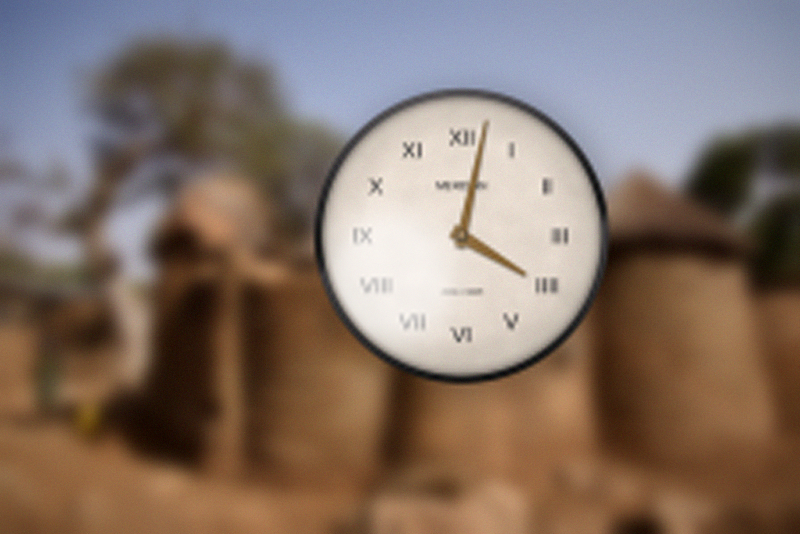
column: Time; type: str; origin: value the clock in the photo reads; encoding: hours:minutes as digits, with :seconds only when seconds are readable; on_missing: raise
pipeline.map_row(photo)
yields 4:02
